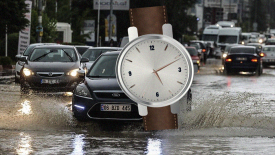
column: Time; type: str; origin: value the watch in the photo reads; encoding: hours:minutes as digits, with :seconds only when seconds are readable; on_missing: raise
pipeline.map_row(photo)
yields 5:11
